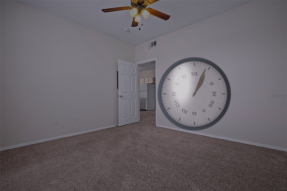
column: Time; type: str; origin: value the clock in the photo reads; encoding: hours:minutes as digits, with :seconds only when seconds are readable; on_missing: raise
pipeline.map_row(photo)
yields 1:04
